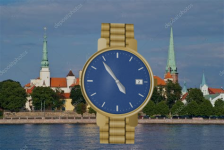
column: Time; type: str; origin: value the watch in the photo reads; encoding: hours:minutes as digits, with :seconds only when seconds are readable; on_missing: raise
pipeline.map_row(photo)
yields 4:54
